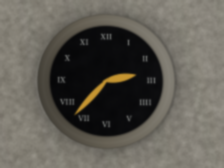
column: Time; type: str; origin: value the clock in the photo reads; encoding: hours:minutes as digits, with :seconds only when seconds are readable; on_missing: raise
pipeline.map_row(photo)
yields 2:37
